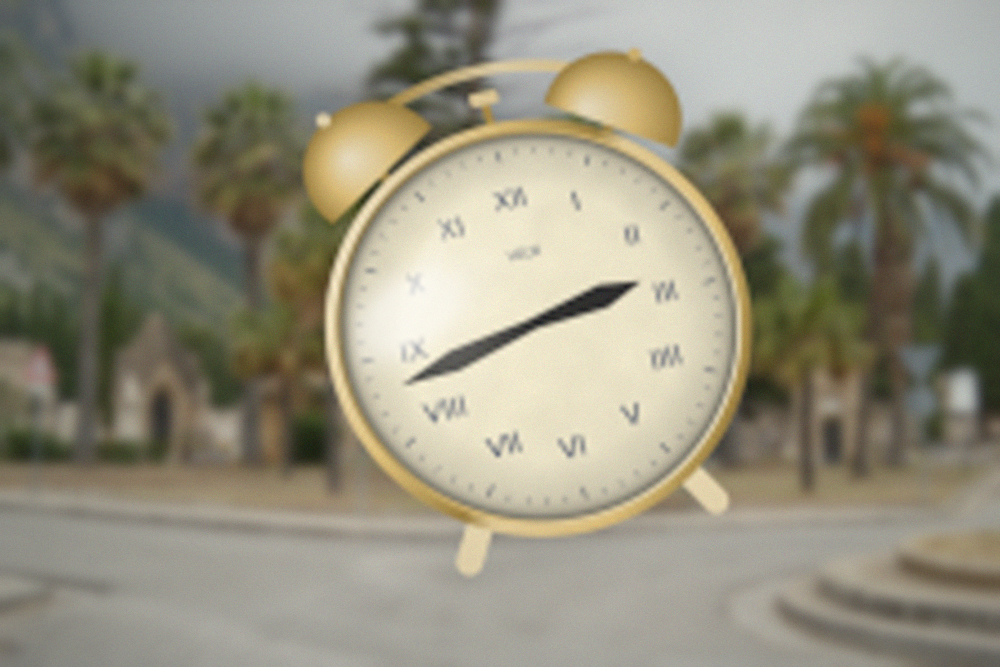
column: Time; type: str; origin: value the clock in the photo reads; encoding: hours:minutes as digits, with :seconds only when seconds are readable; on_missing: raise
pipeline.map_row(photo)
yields 2:43
